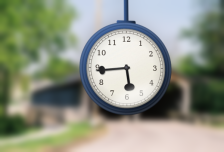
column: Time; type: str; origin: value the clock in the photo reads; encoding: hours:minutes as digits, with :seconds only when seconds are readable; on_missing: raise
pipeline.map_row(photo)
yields 5:44
